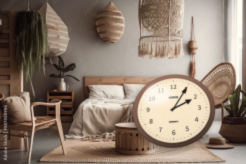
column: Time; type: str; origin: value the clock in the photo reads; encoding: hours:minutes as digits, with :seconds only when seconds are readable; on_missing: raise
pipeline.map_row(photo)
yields 2:05
